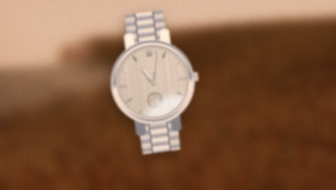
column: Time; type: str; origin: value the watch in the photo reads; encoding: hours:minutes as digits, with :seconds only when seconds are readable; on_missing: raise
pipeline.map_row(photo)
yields 11:02
